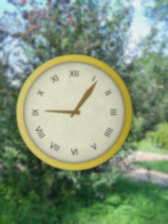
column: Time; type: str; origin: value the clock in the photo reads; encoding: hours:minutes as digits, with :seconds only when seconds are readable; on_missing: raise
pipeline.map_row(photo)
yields 9:06
